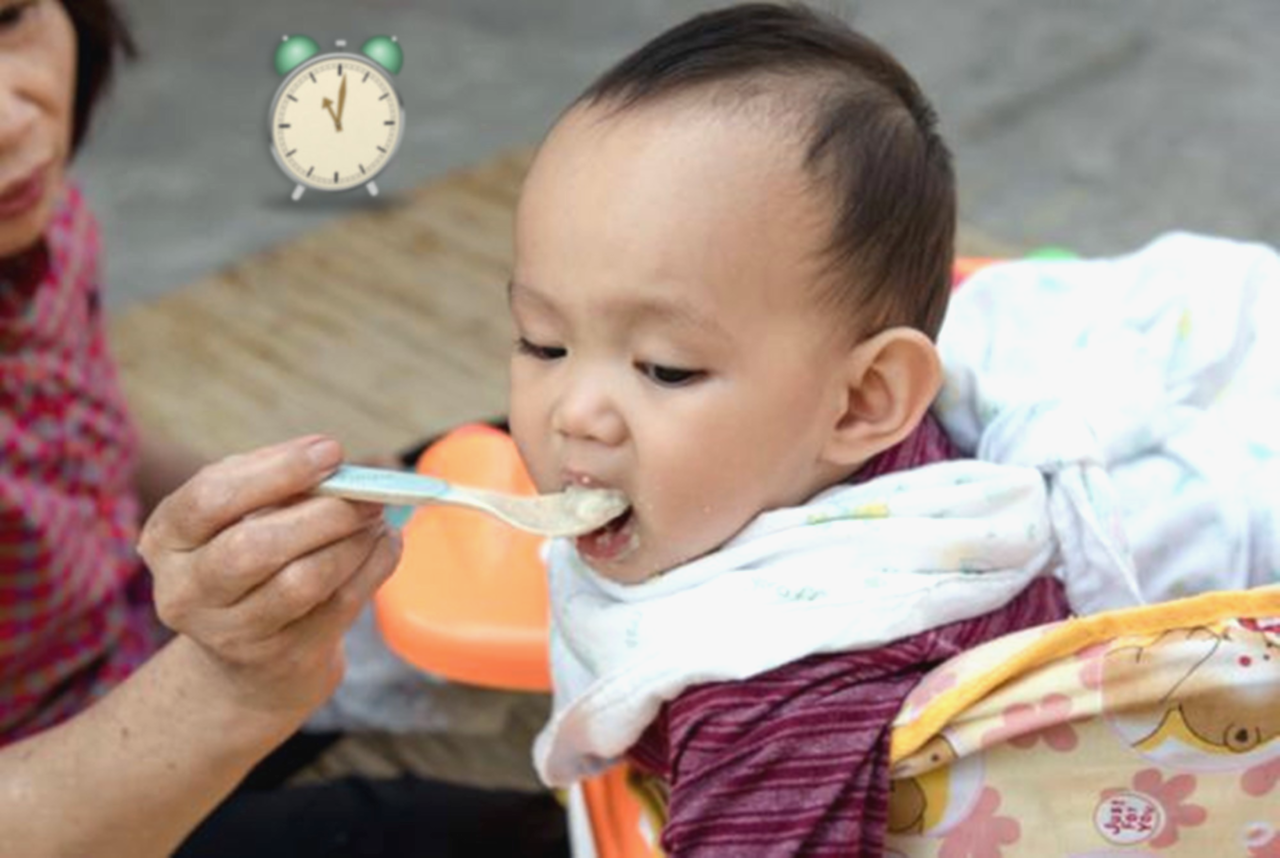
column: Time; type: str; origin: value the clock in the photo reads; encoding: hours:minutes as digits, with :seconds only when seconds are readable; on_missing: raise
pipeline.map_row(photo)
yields 11:01
